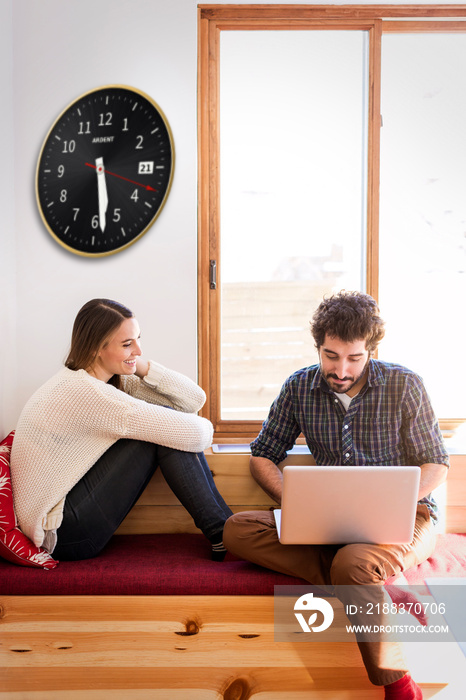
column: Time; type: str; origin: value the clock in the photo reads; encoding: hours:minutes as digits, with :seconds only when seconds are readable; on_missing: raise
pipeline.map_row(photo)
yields 5:28:18
